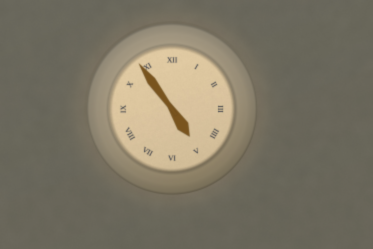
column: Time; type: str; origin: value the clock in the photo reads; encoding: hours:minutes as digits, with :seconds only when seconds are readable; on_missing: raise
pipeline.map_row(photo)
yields 4:54
